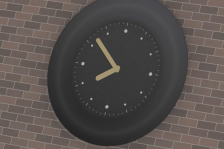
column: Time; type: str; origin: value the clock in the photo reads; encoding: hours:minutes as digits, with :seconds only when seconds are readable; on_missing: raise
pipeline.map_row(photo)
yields 7:52
